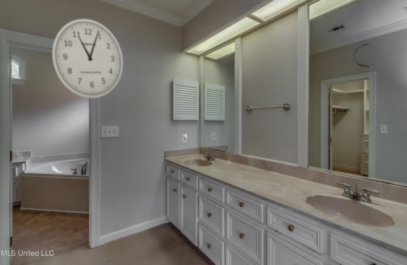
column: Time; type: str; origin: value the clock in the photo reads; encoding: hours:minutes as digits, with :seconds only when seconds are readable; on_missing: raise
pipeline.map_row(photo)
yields 11:04
